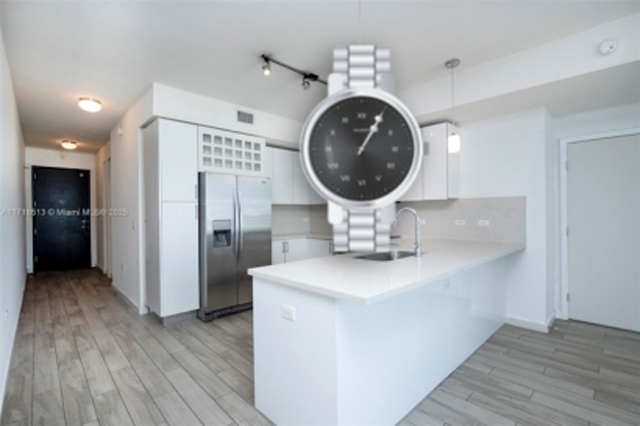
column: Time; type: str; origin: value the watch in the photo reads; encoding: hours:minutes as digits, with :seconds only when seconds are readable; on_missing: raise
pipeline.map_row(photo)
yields 1:05
